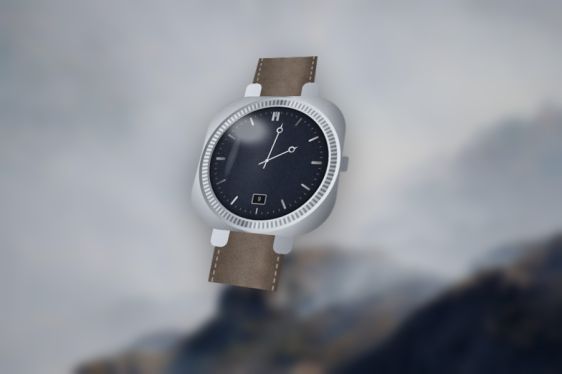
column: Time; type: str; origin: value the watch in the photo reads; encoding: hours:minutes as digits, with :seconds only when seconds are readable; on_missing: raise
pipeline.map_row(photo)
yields 2:02
